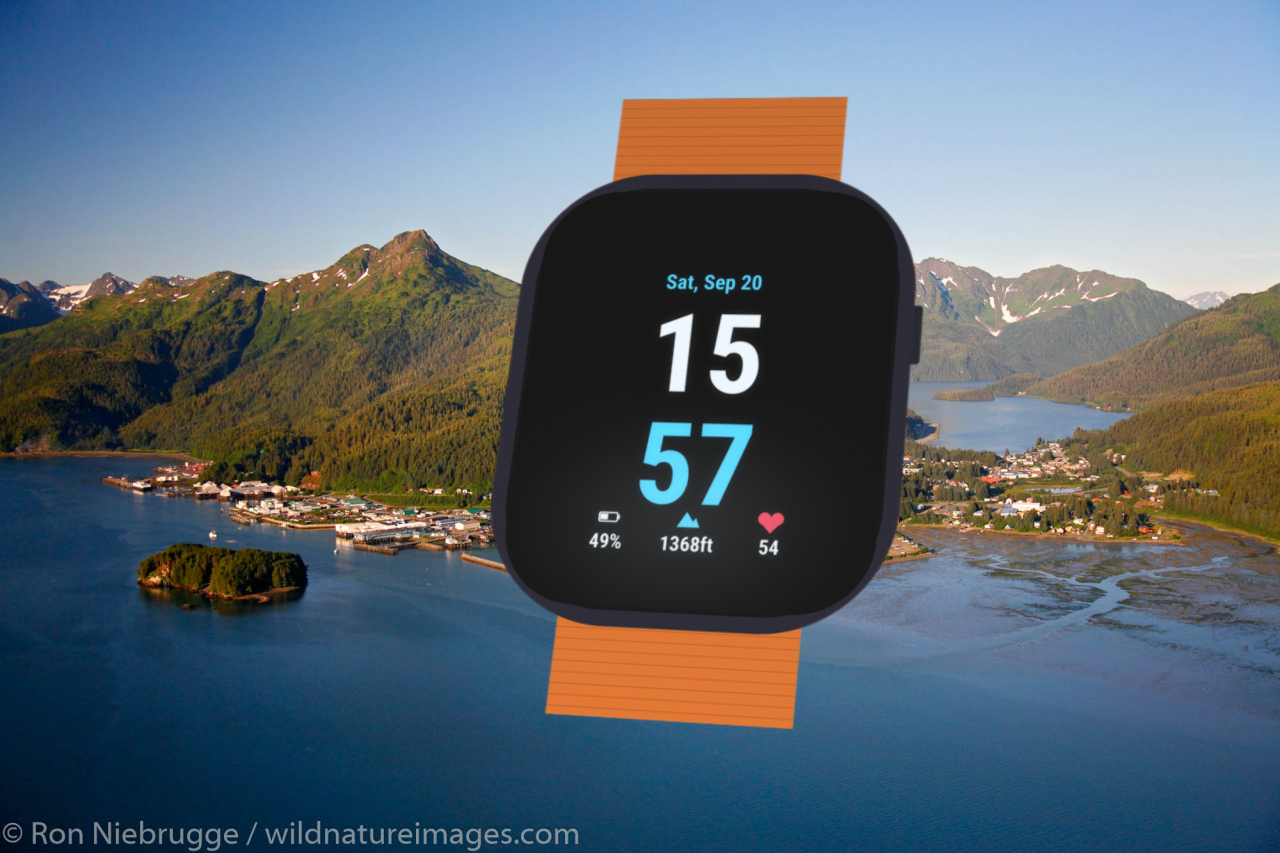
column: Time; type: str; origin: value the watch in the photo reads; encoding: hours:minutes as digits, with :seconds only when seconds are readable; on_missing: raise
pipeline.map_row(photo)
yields 15:57
